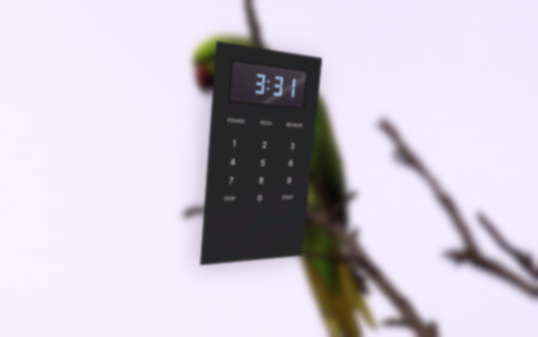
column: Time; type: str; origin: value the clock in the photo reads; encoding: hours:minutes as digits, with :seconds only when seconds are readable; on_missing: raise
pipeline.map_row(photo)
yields 3:31
